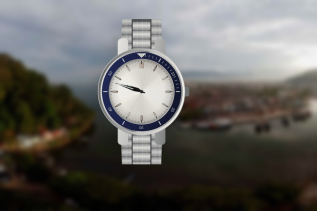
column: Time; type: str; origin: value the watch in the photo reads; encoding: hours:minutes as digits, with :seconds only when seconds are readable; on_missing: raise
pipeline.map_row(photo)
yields 9:48
